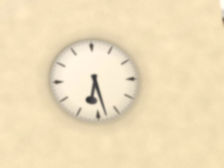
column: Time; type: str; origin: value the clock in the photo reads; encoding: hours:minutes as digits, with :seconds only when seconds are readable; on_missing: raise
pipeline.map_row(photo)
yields 6:28
